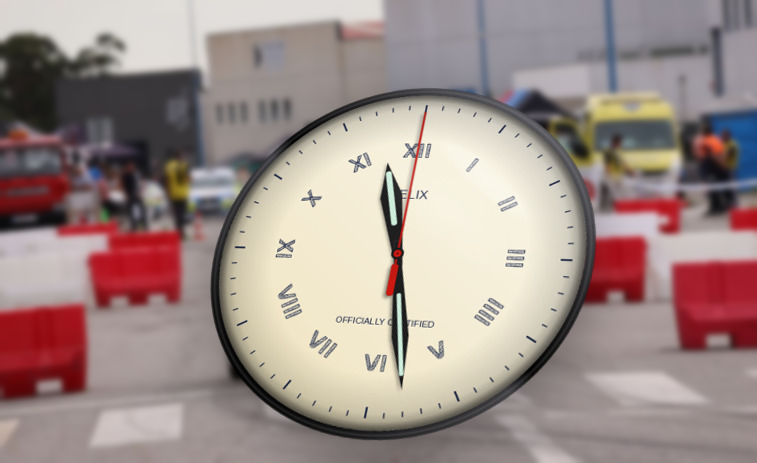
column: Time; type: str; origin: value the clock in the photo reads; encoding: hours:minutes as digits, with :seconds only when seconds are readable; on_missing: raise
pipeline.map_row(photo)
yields 11:28:00
